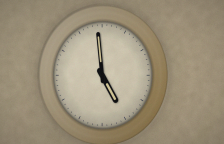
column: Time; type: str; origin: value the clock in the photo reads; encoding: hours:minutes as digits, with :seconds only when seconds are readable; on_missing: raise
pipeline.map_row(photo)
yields 4:59
